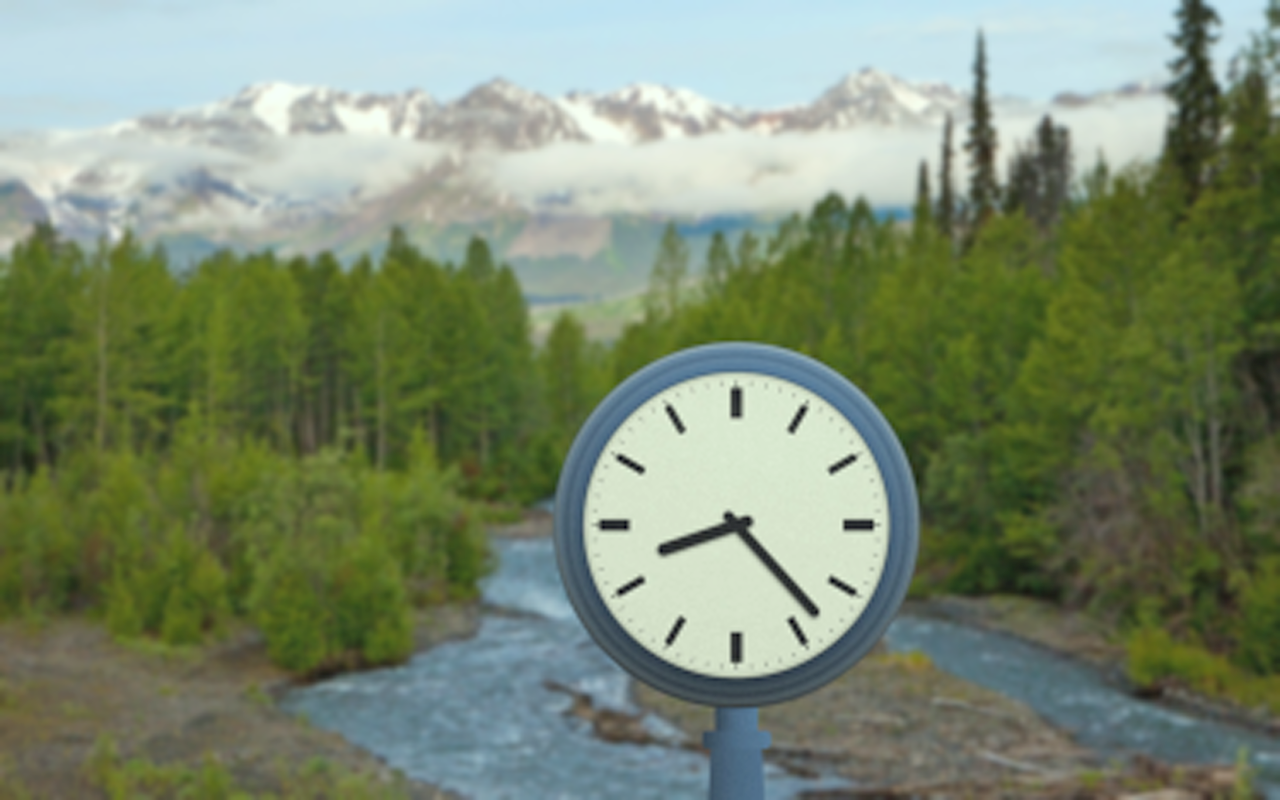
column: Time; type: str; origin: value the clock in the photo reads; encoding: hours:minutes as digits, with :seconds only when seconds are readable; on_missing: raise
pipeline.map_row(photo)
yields 8:23
